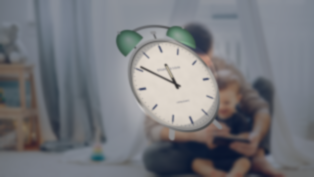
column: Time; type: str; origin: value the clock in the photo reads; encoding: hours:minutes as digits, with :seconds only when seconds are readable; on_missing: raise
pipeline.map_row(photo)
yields 11:51
